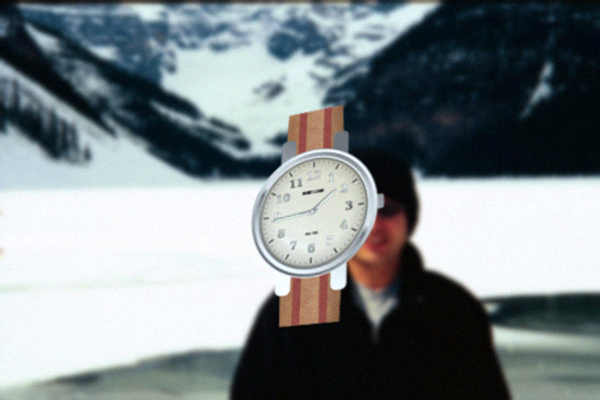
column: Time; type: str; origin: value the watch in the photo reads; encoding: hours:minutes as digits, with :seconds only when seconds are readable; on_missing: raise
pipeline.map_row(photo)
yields 1:44
